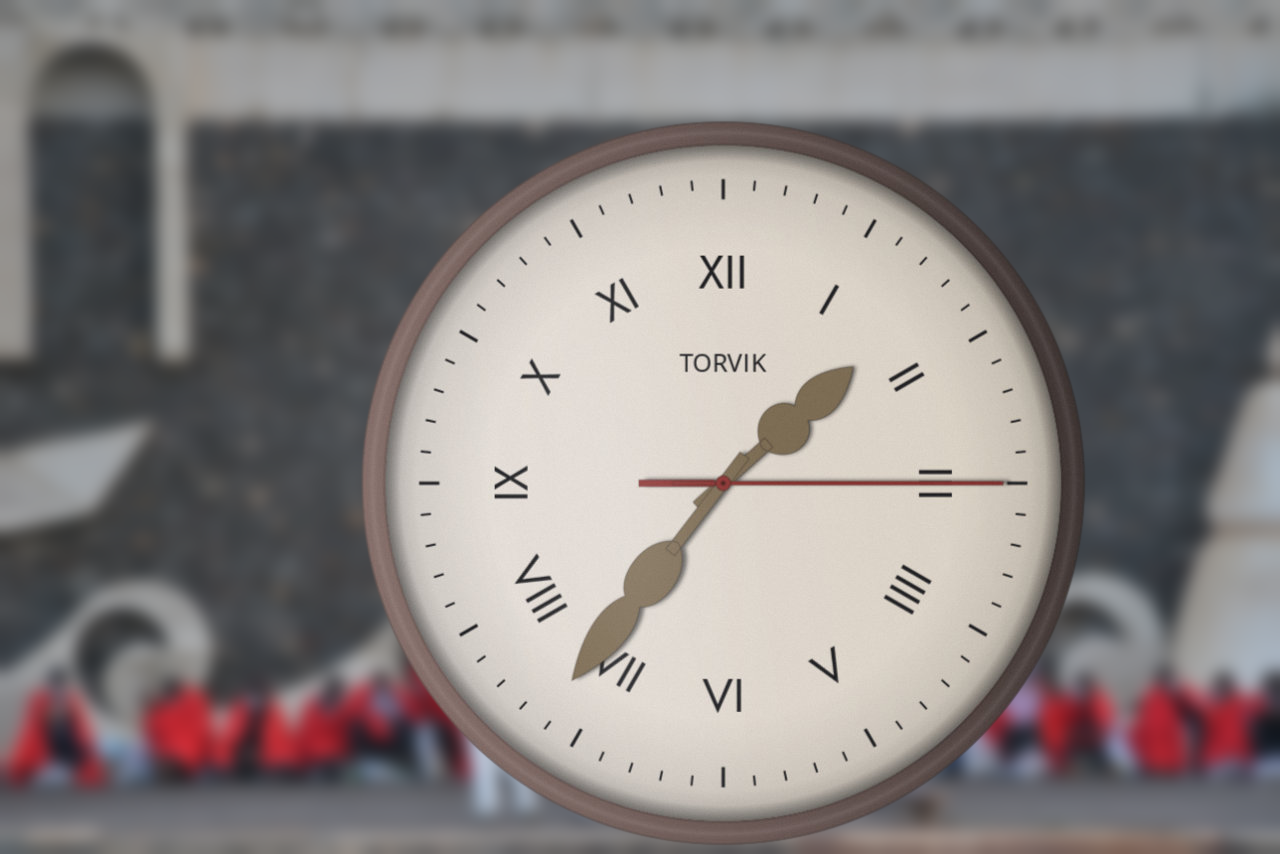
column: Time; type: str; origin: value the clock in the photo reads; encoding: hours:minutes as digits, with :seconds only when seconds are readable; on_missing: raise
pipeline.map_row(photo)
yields 1:36:15
